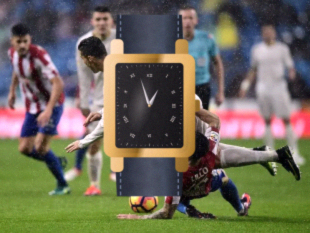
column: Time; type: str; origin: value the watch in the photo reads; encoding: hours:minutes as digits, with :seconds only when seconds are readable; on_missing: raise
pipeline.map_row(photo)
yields 12:57
